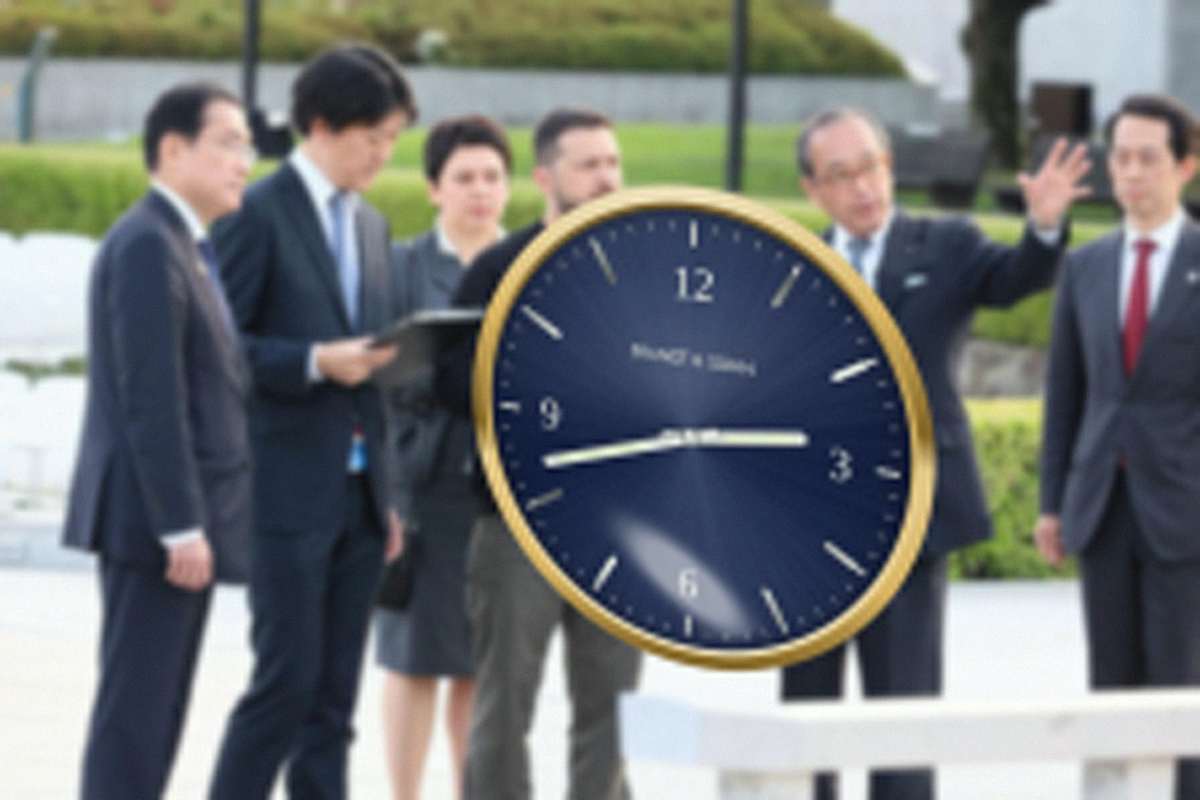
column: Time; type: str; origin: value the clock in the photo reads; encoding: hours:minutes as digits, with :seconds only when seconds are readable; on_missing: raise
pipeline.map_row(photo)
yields 2:42
